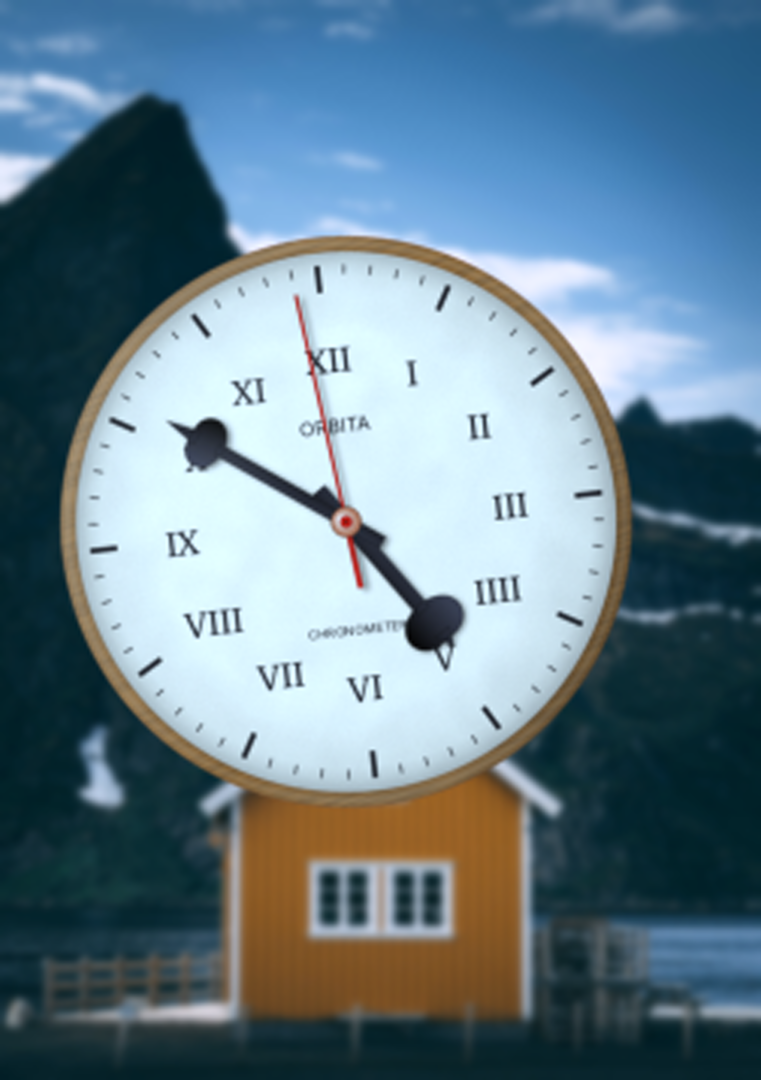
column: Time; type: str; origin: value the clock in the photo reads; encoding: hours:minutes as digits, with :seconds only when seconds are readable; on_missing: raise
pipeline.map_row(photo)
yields 4:50:59
